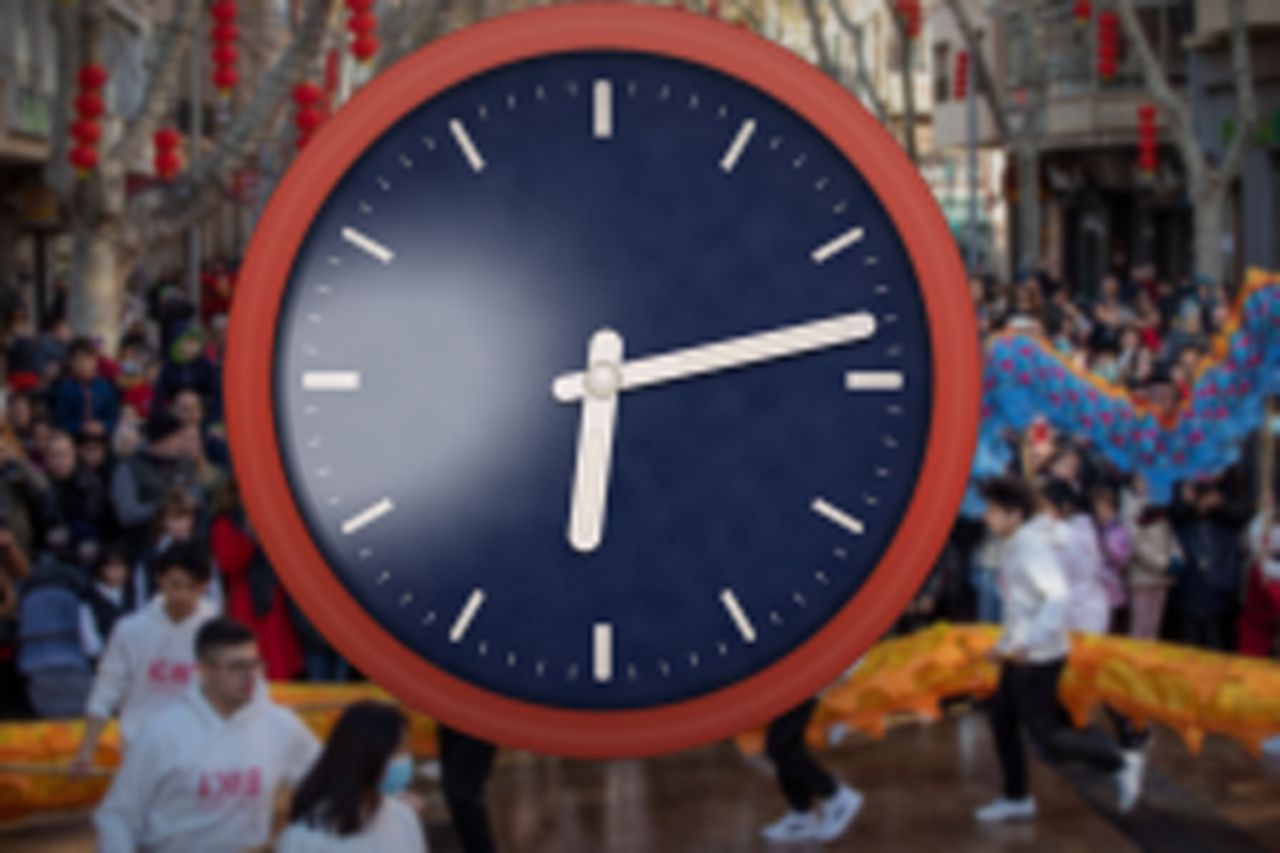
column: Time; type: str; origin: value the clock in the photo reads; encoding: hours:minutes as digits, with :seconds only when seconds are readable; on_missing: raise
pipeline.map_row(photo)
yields 6:13
